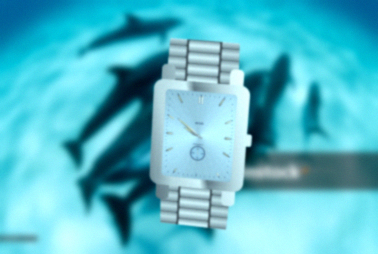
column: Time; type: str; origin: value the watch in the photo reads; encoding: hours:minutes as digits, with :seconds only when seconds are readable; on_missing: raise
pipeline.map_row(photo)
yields 9:51
